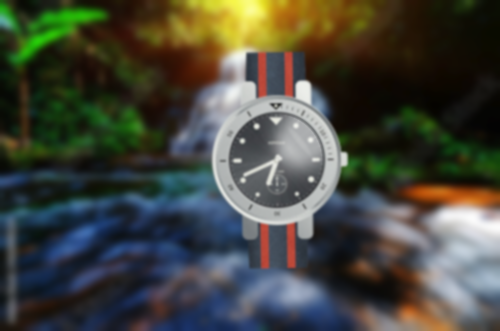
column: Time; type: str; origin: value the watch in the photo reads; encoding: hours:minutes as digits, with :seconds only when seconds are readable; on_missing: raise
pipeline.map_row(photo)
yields 6:41
